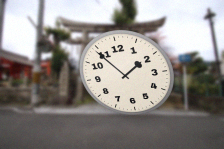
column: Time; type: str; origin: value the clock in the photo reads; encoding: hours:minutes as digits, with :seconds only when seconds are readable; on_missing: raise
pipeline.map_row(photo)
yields 1:54
